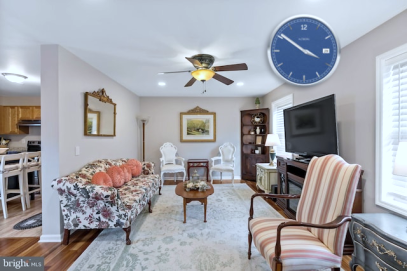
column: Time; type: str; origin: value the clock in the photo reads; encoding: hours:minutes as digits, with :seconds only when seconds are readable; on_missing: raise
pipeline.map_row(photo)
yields 3:51
